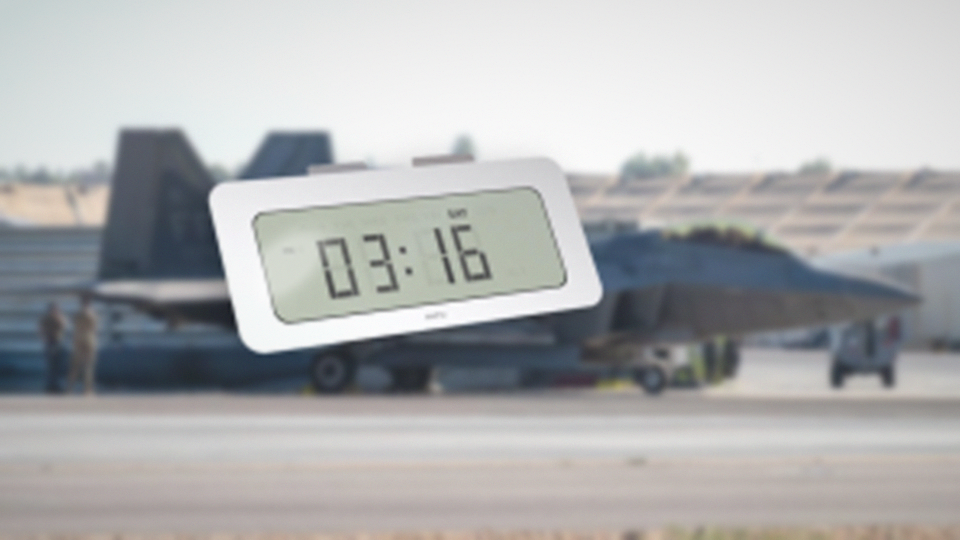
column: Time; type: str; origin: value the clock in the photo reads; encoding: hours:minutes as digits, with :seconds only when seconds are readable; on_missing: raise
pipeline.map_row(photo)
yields 3:16
